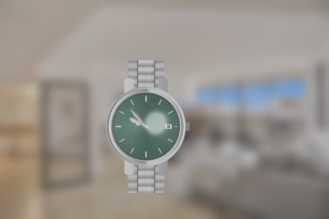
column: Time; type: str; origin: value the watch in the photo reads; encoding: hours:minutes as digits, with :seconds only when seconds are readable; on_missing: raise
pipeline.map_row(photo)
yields 9:53
